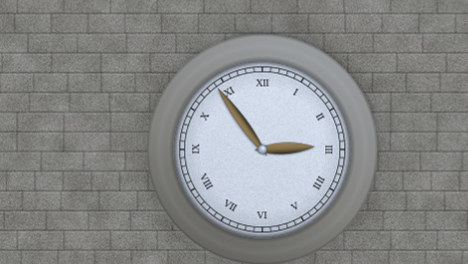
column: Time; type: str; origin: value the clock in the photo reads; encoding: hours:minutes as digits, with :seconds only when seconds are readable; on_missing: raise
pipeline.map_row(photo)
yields 2:54
